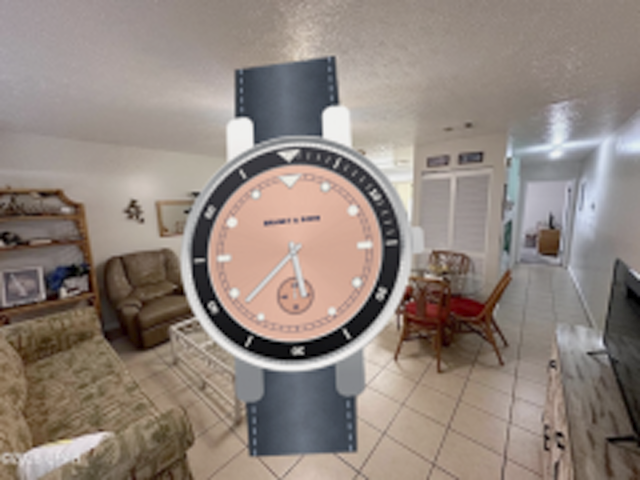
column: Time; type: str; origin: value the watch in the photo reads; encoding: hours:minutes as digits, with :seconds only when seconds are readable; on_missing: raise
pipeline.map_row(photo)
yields 5:38
